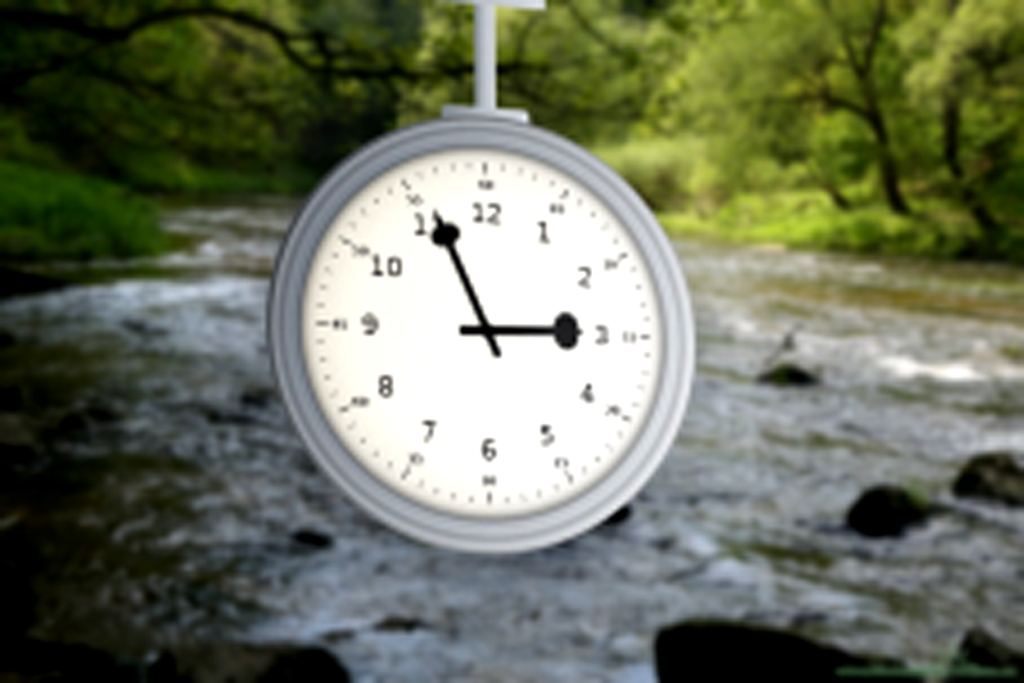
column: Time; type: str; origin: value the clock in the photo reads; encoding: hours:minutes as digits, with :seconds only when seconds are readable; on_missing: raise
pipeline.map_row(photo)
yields 2:56
